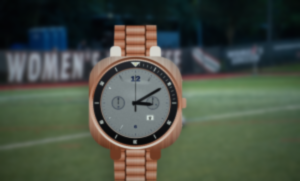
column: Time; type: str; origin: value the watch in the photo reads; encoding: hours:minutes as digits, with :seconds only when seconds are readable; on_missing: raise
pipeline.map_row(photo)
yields 3:10
